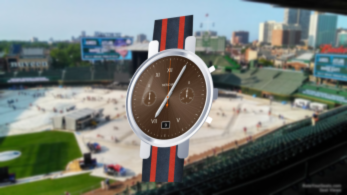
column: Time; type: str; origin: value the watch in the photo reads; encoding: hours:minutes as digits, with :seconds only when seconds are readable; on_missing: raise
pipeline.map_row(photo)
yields 7:05
